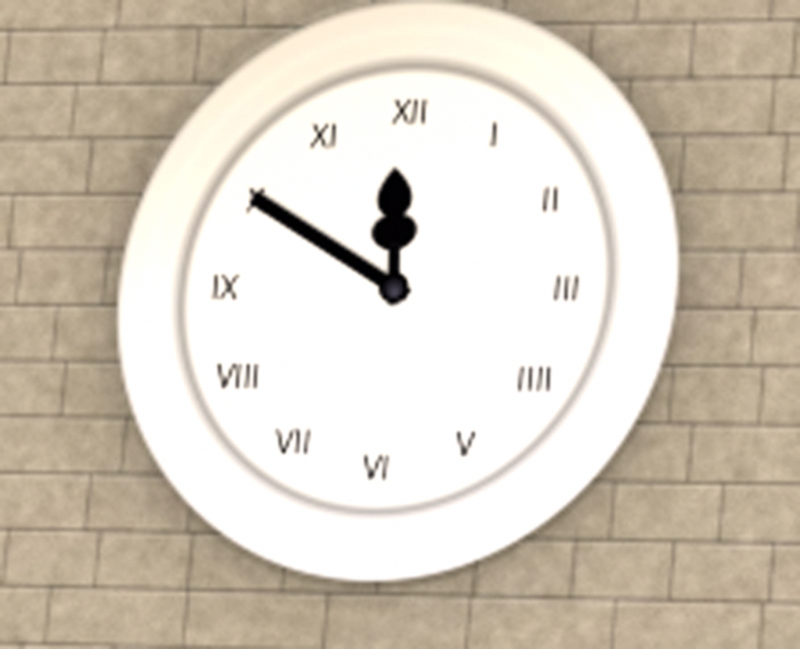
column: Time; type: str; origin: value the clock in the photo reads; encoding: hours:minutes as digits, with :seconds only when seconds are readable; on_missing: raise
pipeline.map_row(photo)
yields 11:50
